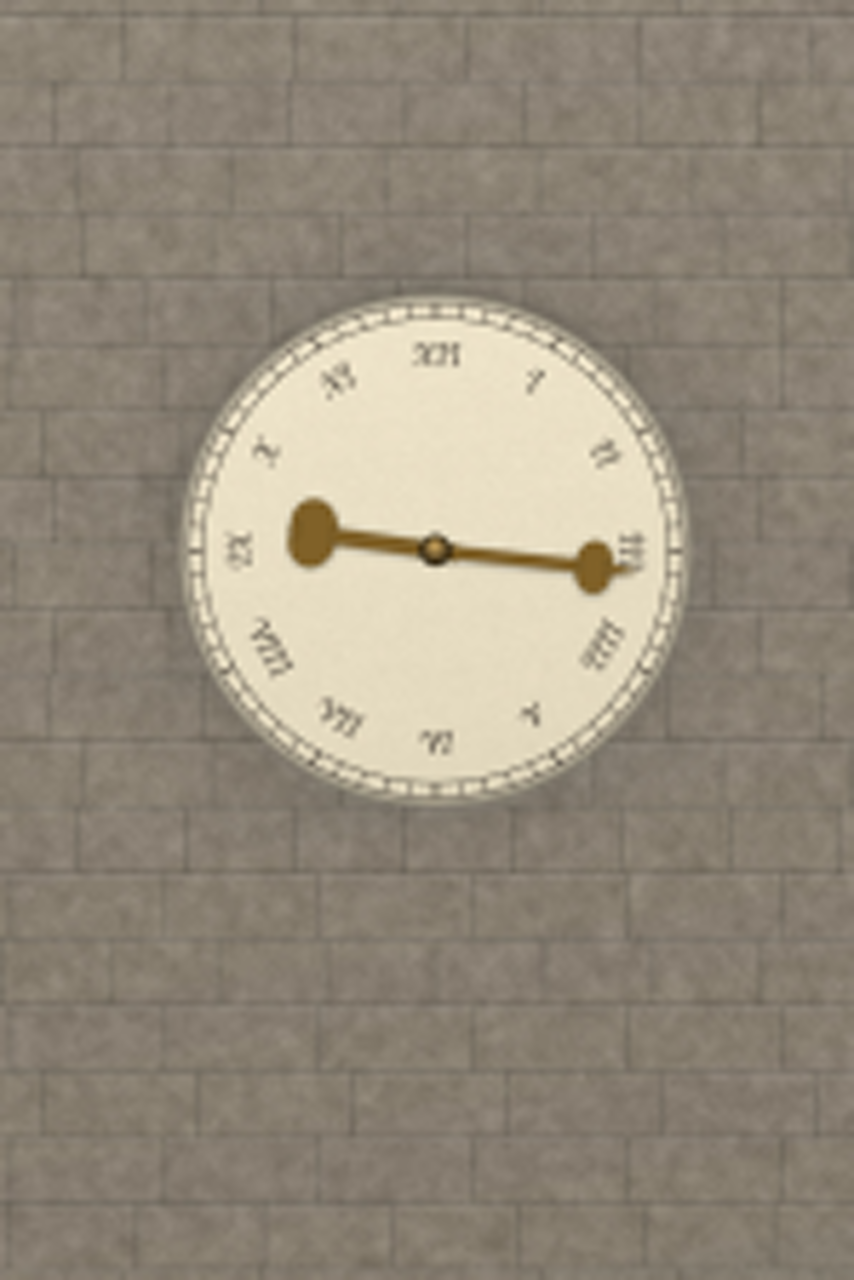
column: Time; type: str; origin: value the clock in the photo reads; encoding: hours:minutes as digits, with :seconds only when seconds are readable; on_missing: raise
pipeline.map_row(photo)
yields 9:16
